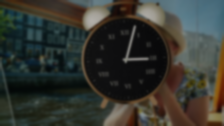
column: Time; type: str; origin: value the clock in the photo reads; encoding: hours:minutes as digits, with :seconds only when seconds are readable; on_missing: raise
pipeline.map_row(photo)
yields 3:03
